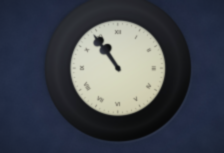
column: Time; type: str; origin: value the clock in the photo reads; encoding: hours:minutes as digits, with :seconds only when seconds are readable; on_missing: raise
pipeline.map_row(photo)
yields 10:54
